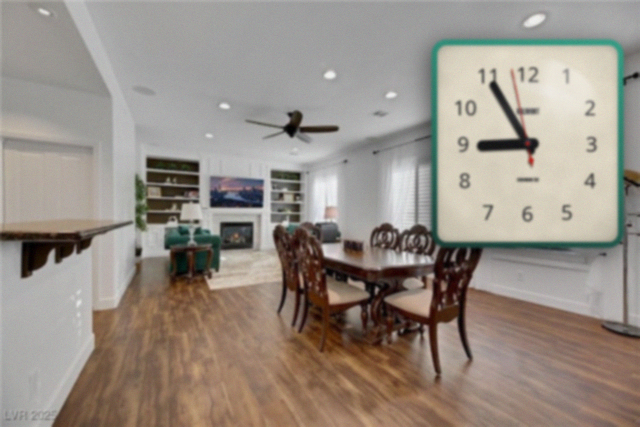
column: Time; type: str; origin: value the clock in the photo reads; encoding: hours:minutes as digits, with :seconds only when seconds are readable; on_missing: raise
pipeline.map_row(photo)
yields 8:54:58
